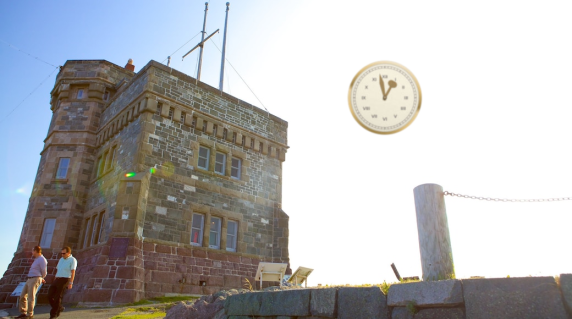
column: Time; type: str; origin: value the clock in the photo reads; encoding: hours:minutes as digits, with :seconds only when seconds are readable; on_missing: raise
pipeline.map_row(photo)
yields 12:58
